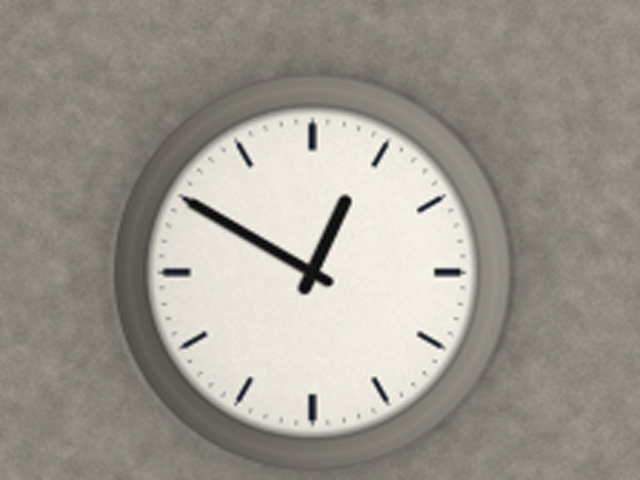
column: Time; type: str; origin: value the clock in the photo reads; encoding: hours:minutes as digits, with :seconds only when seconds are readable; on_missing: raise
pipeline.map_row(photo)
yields 12:50
